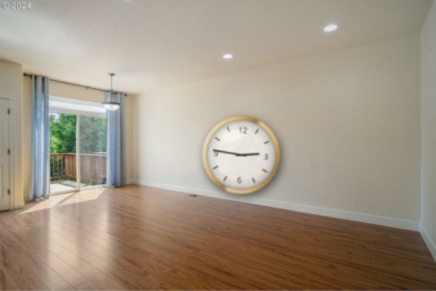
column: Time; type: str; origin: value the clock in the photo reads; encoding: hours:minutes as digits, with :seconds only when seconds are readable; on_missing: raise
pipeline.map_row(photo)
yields 2:46
